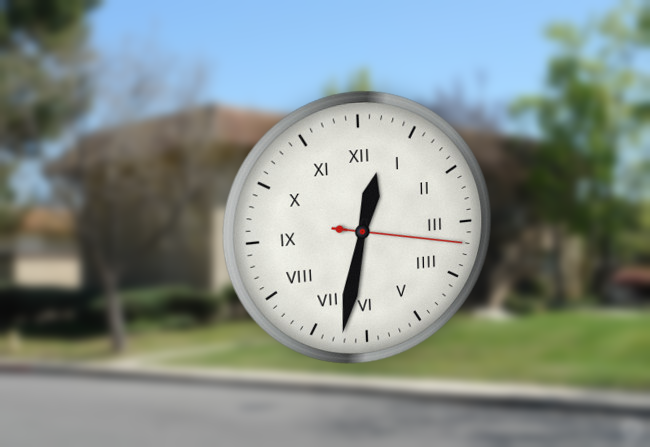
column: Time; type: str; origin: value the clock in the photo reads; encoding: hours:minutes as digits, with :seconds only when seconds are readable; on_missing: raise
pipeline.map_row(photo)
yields 12:32:17
